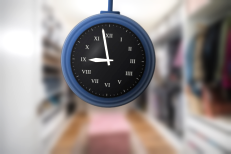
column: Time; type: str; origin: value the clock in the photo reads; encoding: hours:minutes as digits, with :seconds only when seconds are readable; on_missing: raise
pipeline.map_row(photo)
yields 8:58
